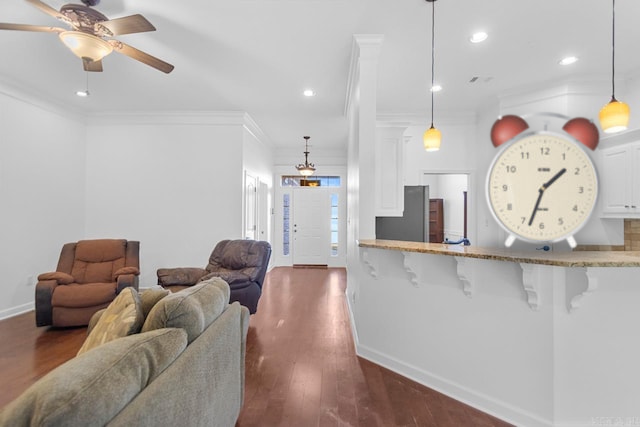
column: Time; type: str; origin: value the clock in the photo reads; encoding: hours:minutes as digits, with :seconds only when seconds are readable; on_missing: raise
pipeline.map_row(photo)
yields 1:33
